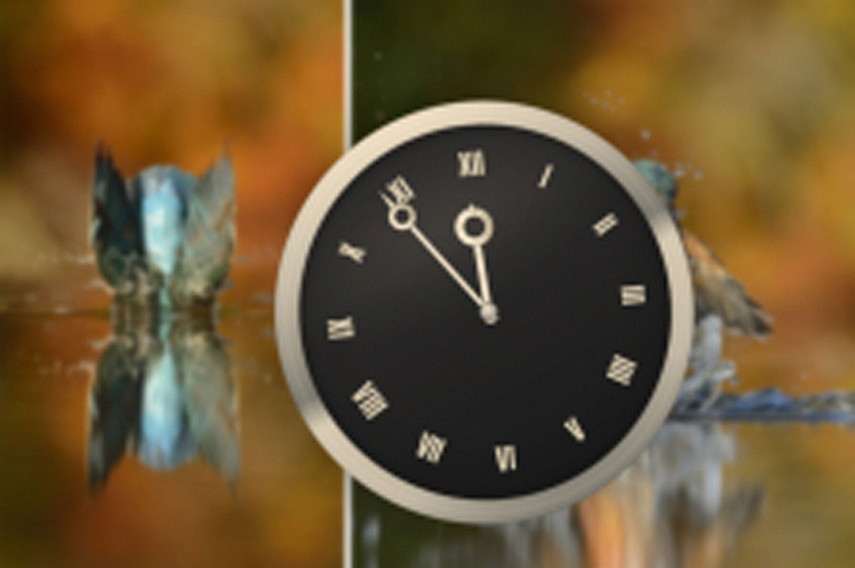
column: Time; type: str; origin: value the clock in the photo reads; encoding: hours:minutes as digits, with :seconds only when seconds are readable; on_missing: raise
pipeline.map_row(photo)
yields 11:54
